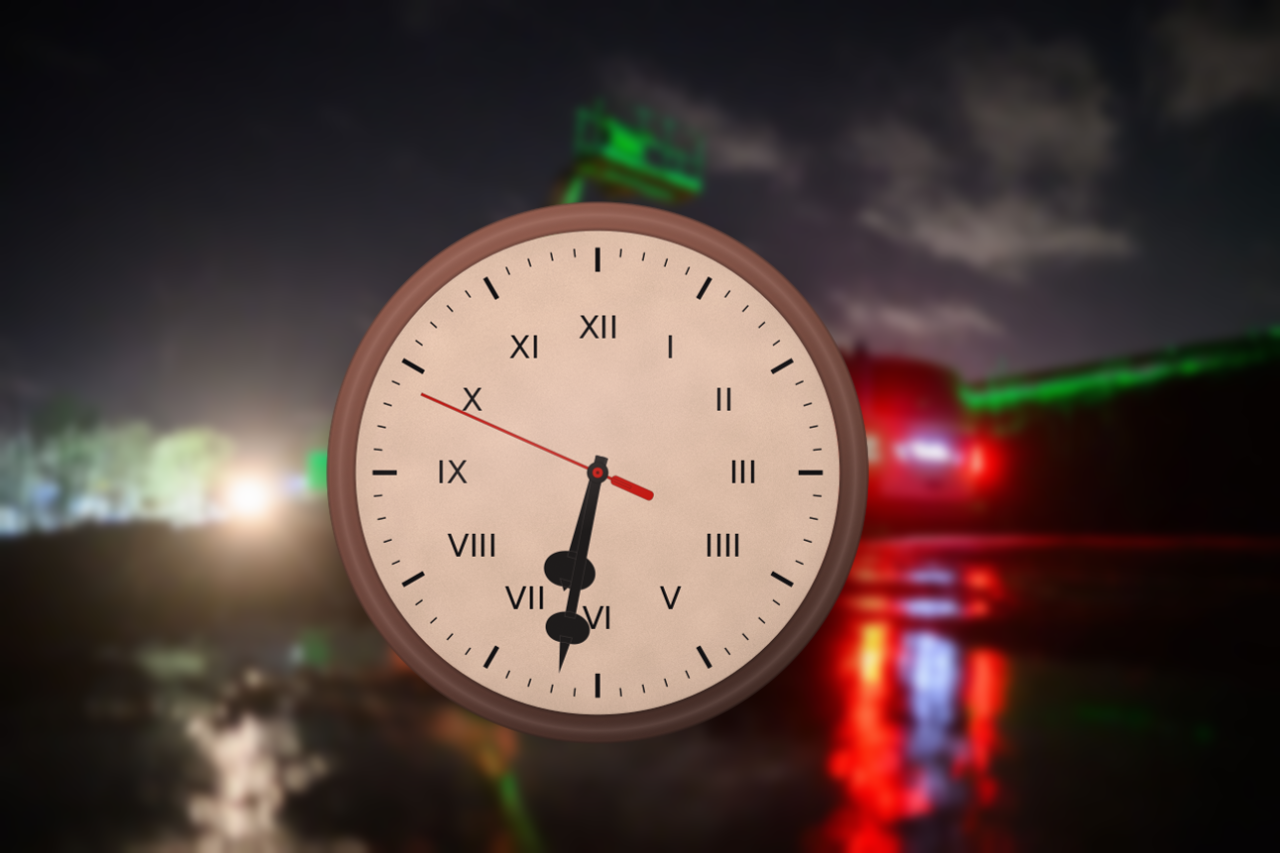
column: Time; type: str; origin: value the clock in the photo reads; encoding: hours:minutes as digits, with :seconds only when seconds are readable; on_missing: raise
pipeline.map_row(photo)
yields 6:31:49
